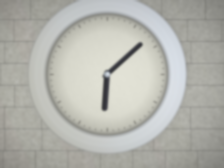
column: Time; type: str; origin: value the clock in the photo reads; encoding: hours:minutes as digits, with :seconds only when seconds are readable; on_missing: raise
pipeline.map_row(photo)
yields 6:08
